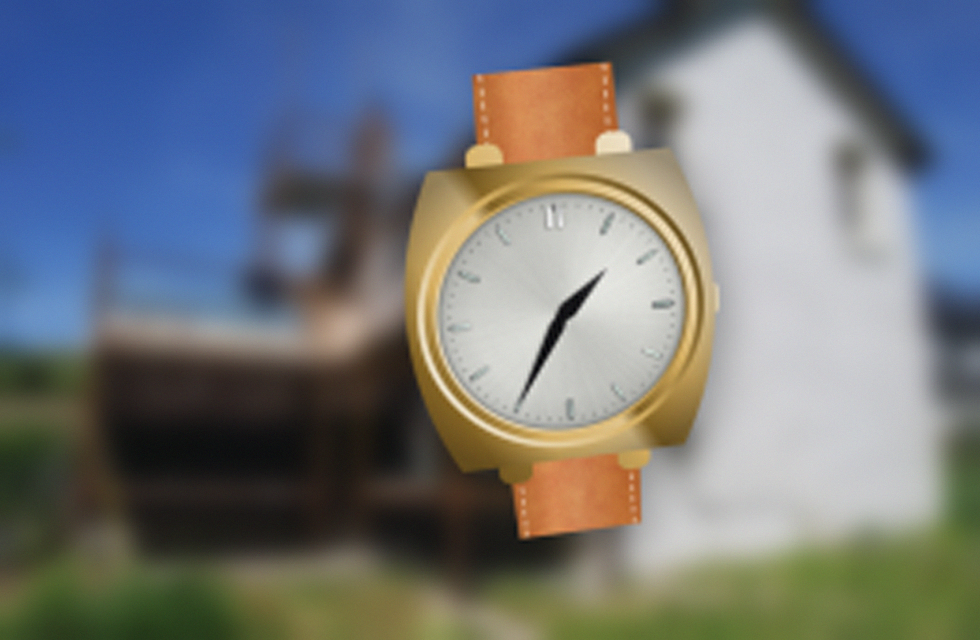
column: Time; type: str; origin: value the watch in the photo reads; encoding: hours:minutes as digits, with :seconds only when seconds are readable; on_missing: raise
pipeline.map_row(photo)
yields 1:35
